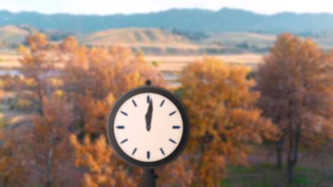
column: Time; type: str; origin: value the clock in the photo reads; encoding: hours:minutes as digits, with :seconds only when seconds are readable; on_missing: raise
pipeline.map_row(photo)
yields 12:01
